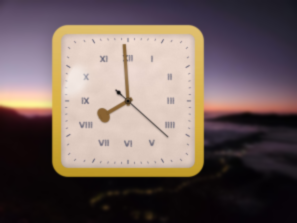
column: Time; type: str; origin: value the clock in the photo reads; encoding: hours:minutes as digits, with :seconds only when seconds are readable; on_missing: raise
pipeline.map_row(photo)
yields 7:59:22
